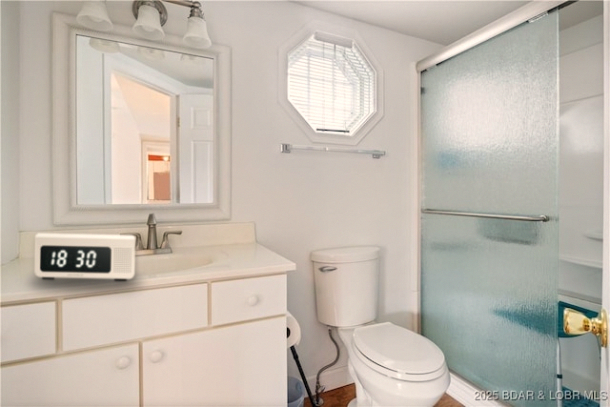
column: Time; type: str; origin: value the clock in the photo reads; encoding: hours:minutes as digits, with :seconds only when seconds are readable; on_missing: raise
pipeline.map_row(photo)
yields 18:30
